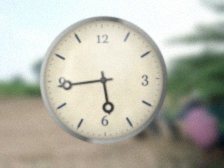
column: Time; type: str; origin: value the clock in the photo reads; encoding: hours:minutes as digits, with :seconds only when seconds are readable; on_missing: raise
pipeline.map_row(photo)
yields 5:44
